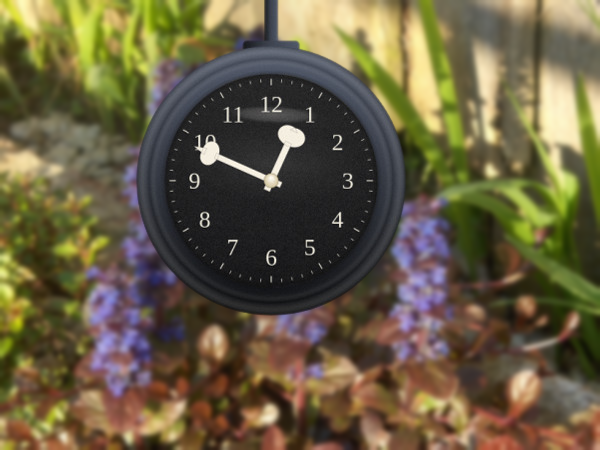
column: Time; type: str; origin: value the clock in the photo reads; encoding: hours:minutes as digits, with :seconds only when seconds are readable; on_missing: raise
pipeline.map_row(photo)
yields 12:49
